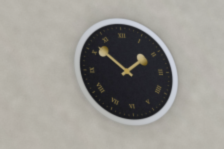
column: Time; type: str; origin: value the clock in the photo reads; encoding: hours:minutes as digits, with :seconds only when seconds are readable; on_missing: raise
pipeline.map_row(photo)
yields 1:52
